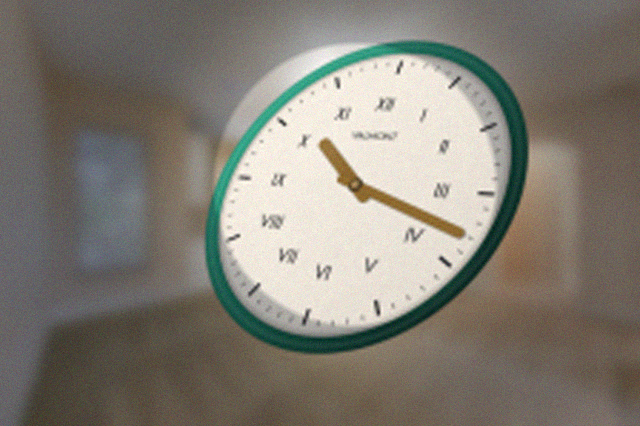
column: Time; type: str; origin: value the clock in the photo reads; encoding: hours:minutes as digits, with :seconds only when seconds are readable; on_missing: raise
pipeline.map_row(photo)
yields 10:18
